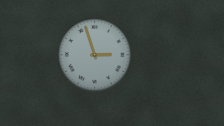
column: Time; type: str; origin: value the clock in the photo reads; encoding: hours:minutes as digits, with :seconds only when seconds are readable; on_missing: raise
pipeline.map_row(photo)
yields 2:57
